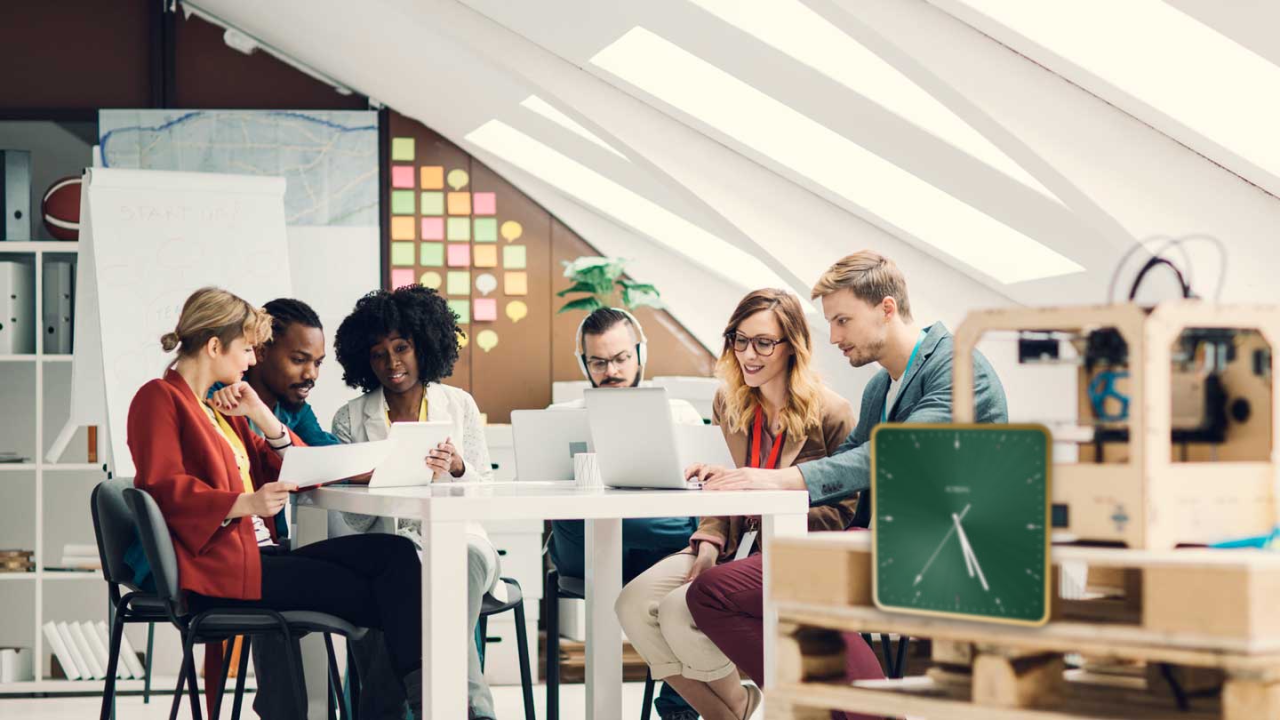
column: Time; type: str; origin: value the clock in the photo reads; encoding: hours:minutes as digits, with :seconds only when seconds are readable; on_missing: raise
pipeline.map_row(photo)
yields 5:25:36
